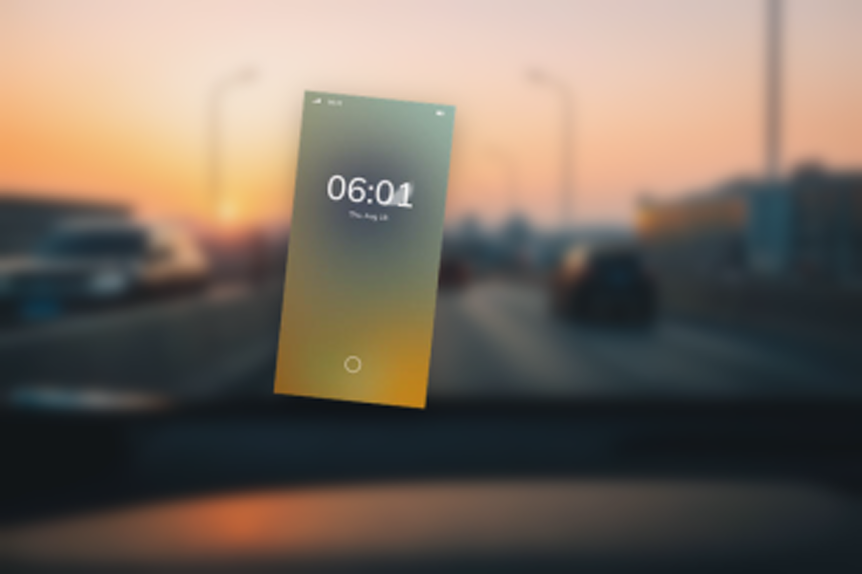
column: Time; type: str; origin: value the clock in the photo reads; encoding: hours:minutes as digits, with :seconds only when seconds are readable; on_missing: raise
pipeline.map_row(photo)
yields 6:01
